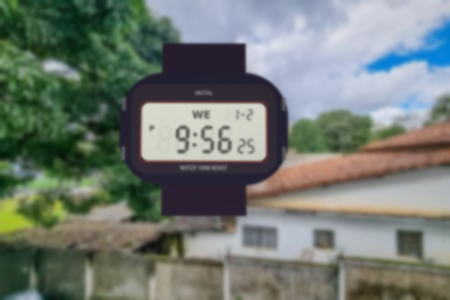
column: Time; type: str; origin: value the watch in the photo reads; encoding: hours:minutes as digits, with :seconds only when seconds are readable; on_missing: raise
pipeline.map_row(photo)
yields 9:56:25
